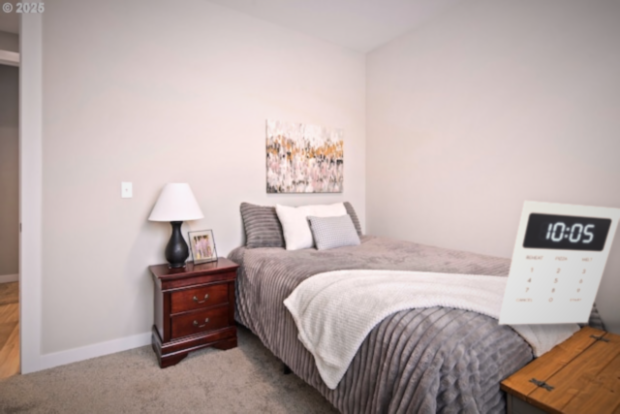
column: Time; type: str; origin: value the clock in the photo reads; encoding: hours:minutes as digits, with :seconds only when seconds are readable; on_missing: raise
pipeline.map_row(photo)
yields 10:05
